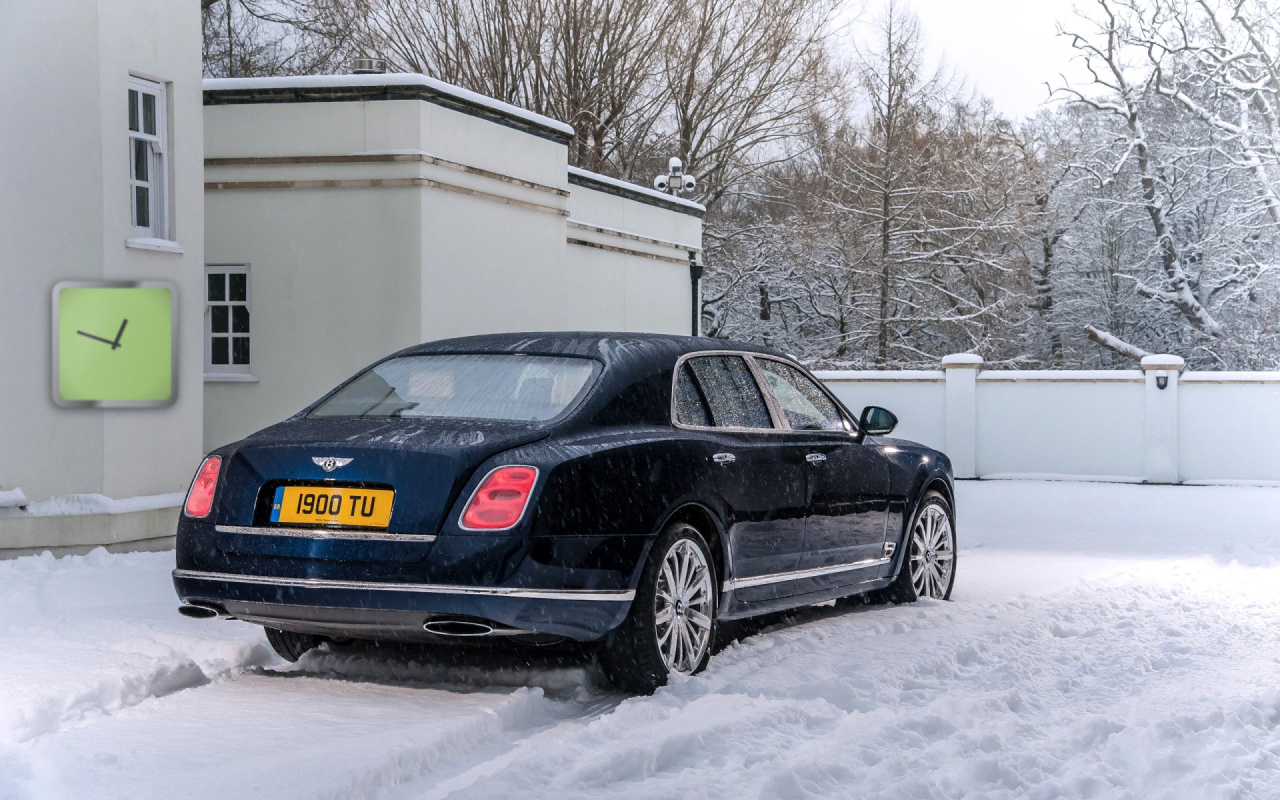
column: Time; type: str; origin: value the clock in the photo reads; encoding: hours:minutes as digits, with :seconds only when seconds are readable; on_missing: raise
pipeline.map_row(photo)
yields 12:48
